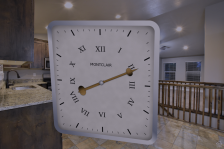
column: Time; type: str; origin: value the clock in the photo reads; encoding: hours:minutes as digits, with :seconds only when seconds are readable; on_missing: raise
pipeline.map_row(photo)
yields 8:11
